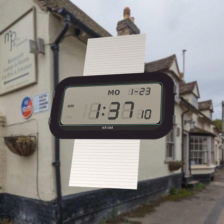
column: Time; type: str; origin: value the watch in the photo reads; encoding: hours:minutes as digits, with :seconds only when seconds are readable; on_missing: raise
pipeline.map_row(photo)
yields 1:37:10
